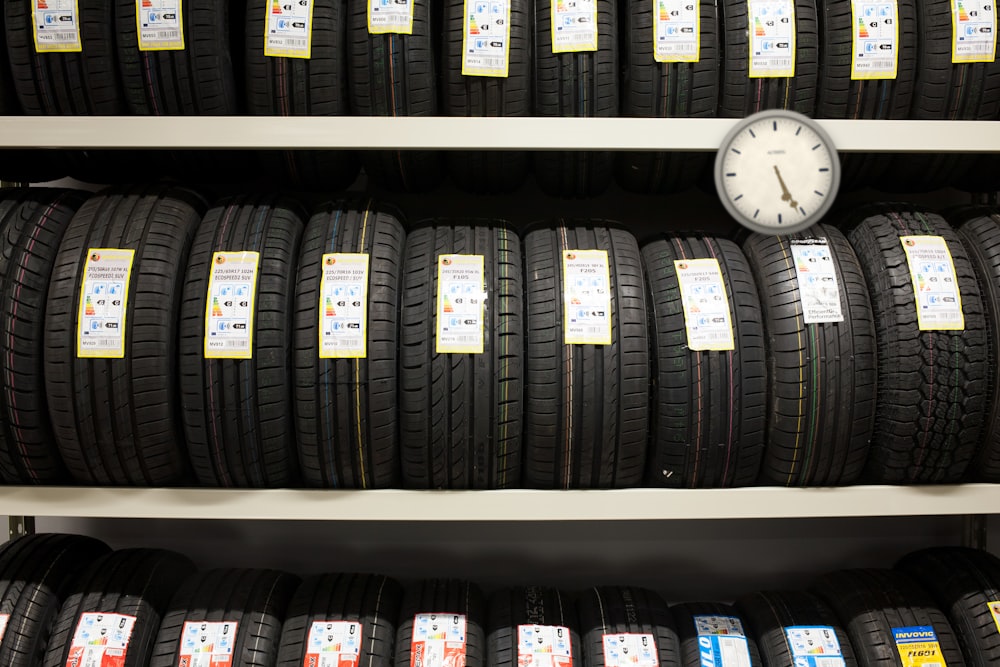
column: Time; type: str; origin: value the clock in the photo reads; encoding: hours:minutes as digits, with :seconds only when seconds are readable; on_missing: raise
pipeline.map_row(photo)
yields 5:26
